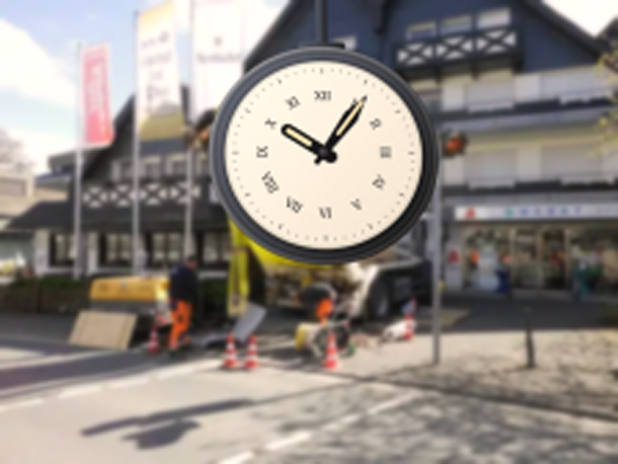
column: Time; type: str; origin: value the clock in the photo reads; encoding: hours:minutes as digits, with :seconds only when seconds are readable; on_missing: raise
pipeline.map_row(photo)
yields 10:06
